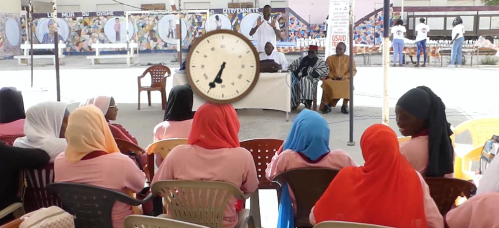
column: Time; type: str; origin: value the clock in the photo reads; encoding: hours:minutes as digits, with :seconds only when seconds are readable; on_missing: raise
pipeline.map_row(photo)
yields 6:35
